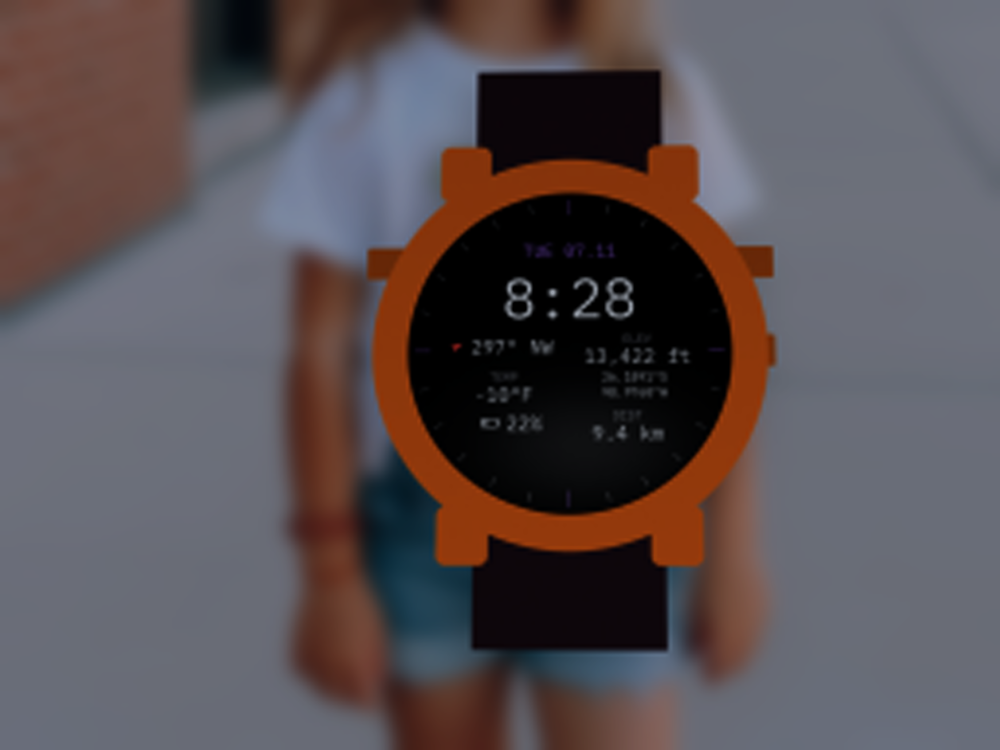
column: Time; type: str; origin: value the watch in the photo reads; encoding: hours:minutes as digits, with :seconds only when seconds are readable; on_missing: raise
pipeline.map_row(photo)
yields 8:28
